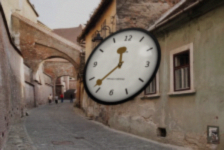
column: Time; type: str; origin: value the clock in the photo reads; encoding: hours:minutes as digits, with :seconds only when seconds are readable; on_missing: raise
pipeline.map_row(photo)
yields 11:37
